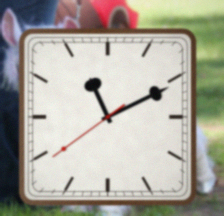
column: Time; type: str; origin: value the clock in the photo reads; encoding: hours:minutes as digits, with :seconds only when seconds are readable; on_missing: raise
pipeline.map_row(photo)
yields 11:10:39
